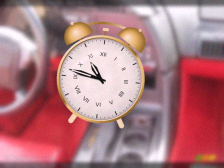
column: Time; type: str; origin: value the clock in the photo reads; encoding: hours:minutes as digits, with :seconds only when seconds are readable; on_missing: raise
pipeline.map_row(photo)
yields 10:47
